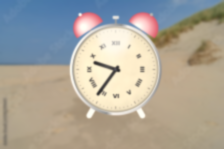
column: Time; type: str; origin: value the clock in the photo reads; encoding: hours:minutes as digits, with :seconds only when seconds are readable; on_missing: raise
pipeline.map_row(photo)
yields 9:36
